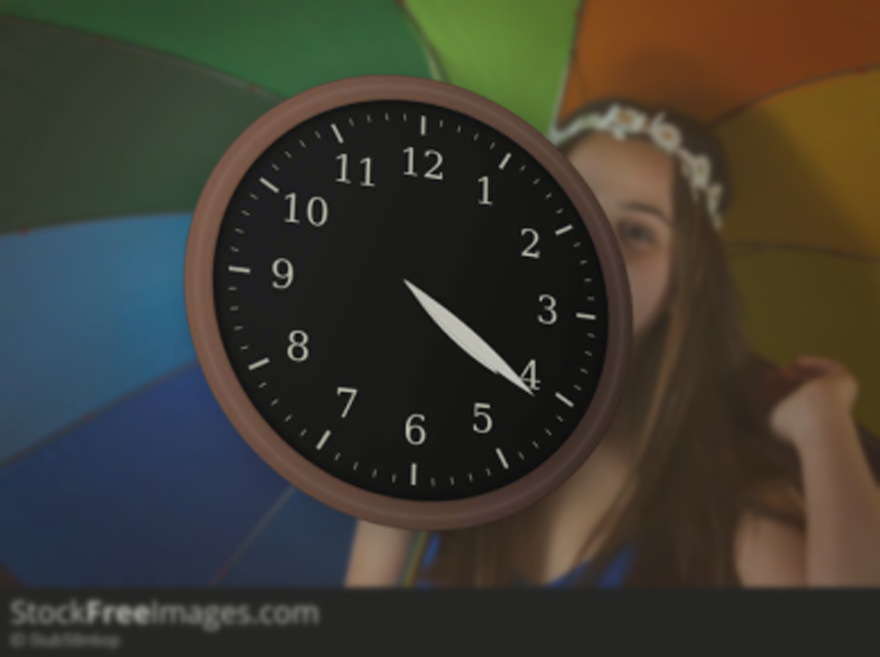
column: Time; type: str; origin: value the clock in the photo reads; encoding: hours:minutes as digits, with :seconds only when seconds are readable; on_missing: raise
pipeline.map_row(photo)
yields 4:21
